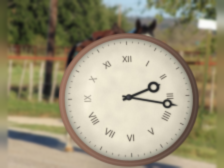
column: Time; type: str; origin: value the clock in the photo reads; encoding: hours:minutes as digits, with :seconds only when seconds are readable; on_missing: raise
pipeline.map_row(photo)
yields 2:17
